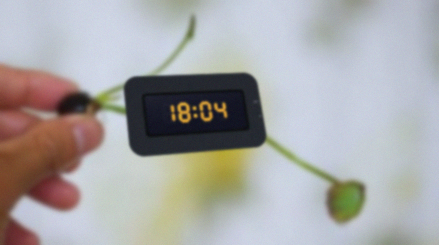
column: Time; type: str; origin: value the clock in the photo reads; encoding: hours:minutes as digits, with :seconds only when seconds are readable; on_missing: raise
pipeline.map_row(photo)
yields 18:04
